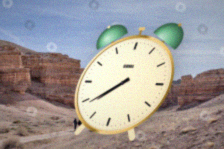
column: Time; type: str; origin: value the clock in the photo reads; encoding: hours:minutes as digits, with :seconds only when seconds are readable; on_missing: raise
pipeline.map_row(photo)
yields 7:39
